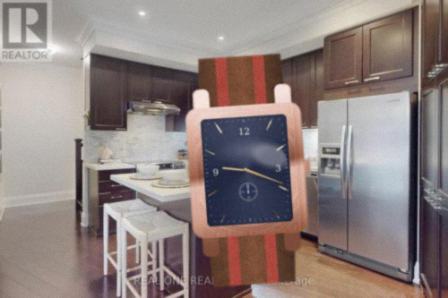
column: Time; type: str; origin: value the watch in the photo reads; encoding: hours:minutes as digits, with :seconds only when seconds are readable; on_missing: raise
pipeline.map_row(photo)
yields 9:19
